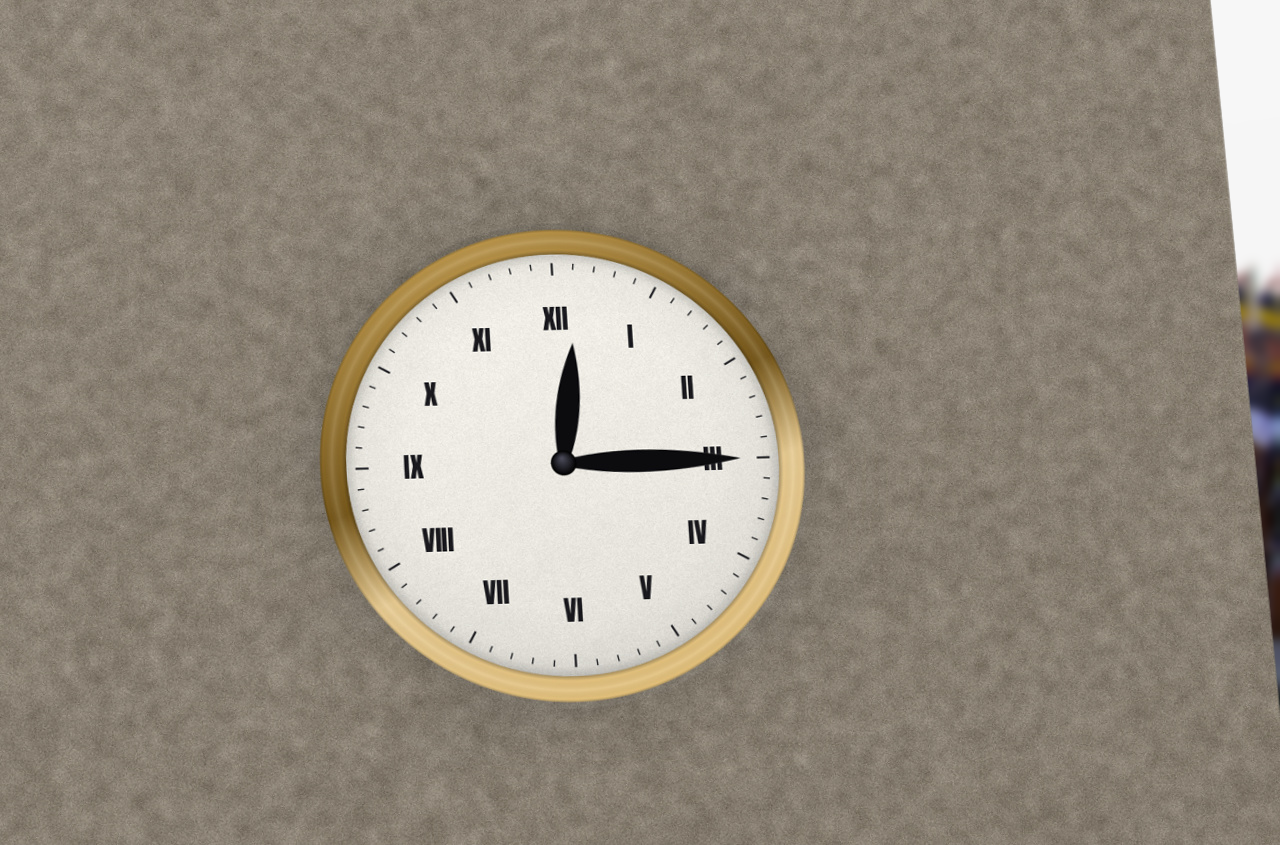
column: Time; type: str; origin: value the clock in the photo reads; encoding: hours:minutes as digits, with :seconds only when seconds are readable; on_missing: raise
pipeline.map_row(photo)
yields 12:15
